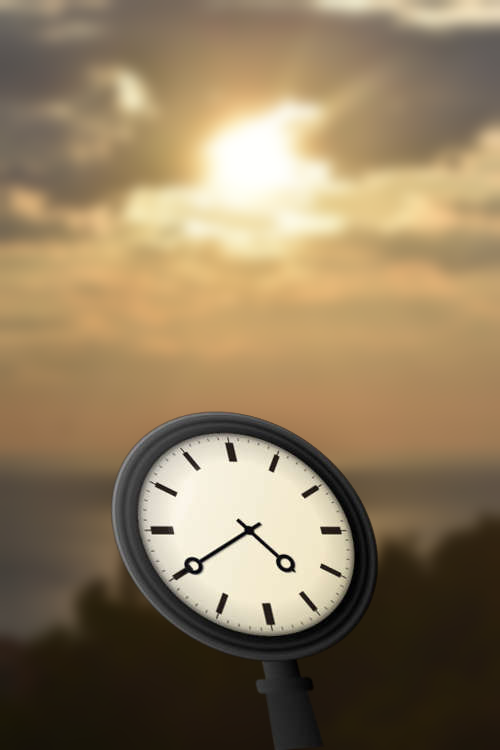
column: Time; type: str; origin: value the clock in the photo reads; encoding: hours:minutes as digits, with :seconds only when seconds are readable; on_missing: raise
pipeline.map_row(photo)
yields 4:40
